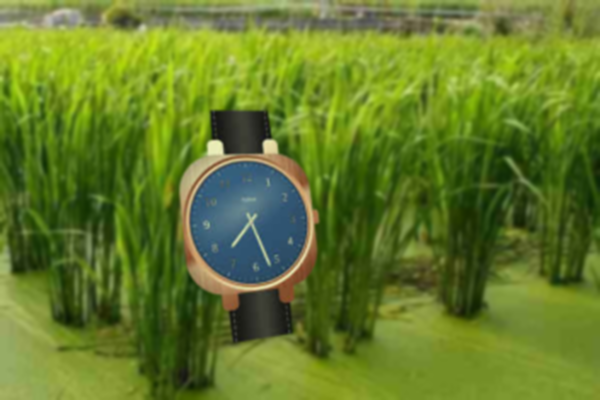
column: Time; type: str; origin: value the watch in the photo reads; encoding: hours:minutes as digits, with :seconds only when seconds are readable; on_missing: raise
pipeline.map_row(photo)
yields 7:27
